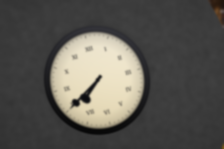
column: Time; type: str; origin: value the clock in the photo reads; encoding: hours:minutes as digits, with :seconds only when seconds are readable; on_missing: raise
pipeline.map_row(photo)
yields 7:40
